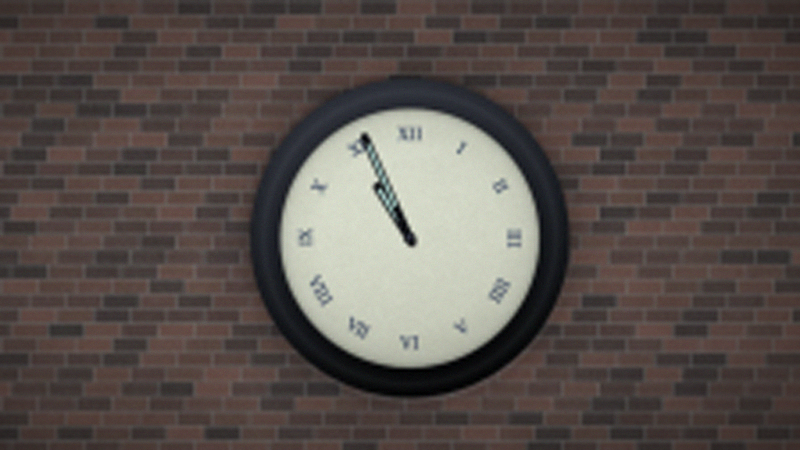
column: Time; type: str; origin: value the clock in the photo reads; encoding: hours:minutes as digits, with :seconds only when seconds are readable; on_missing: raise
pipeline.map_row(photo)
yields 10:56
